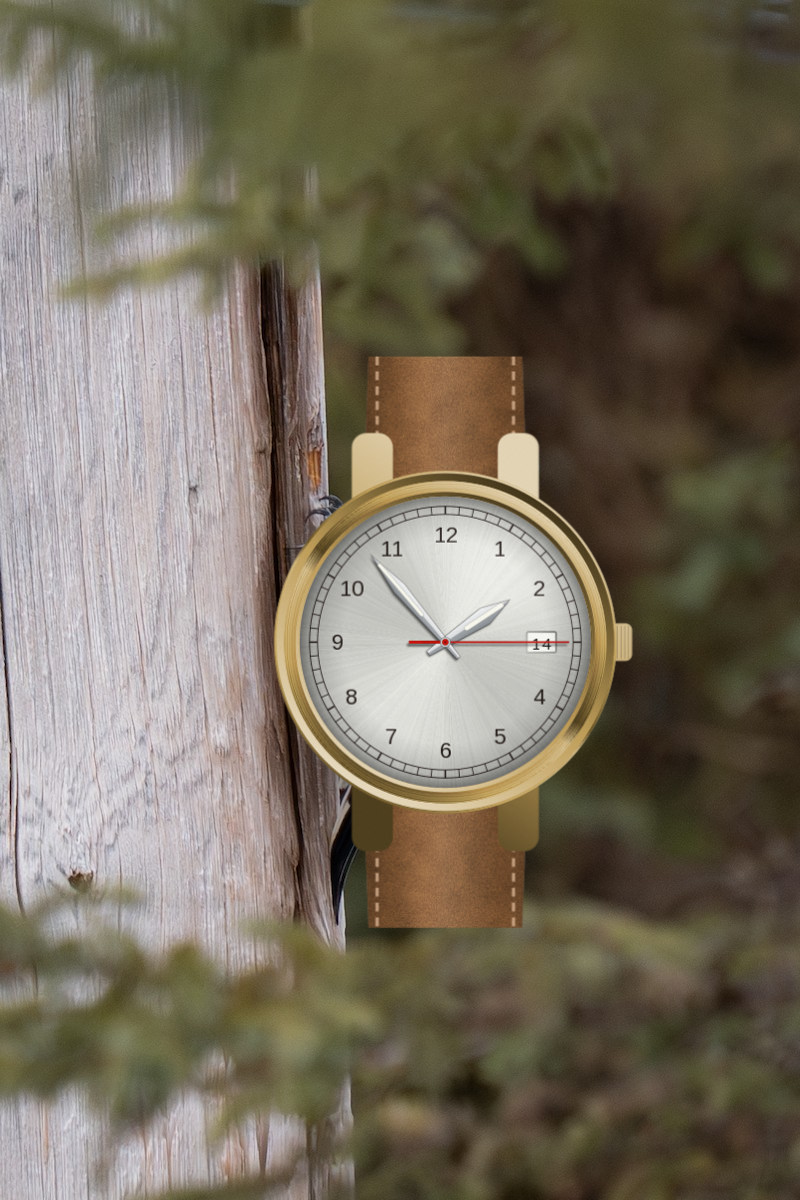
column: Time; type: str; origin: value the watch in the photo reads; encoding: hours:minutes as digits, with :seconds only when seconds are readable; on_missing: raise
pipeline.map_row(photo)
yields 1:53:15
